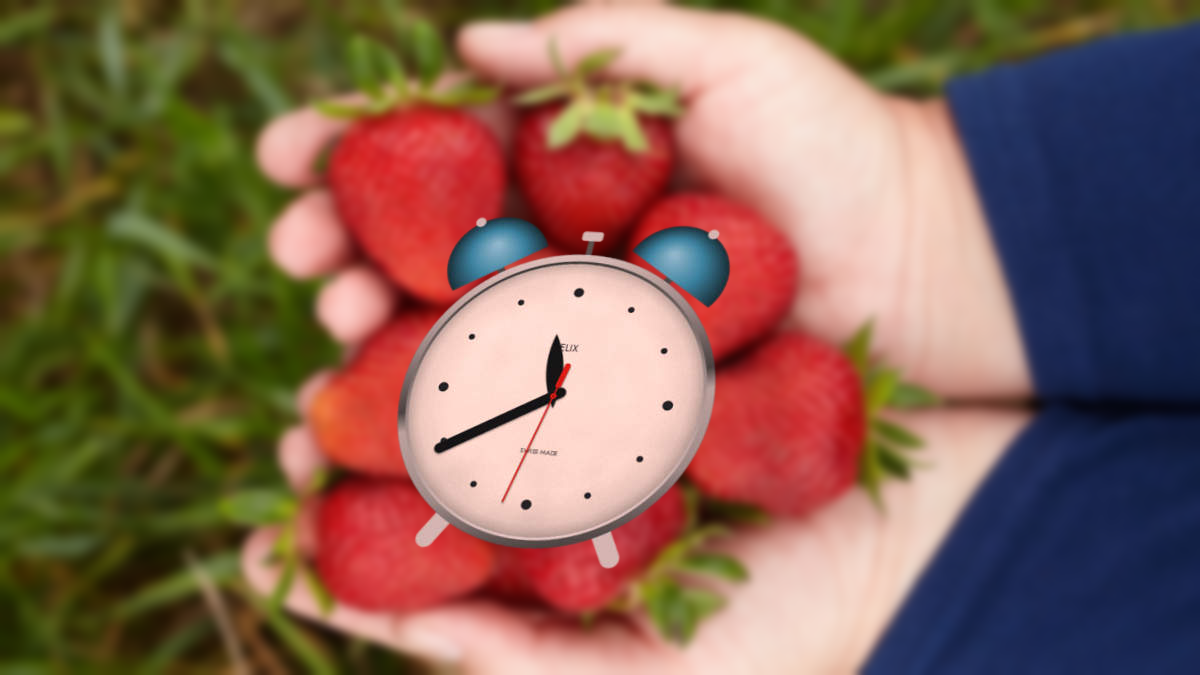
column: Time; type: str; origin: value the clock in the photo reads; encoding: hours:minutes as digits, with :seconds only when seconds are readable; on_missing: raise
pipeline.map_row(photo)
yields 11:39:32
